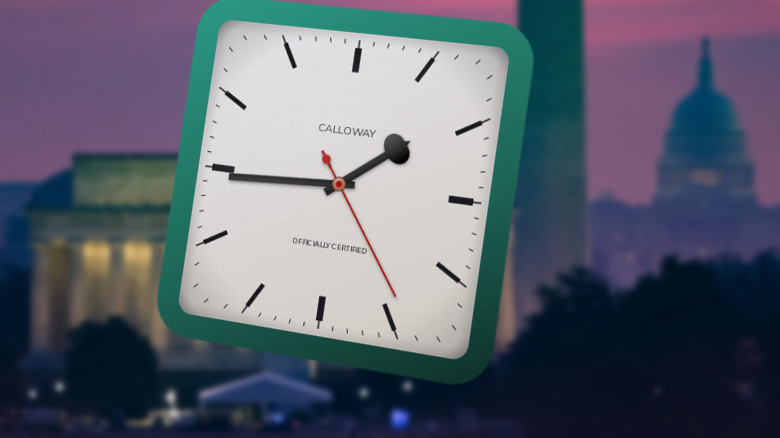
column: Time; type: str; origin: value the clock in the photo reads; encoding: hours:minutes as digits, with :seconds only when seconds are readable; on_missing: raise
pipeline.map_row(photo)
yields 1:44:24
